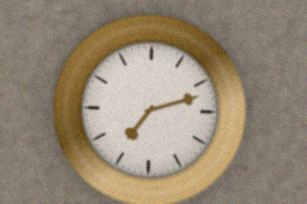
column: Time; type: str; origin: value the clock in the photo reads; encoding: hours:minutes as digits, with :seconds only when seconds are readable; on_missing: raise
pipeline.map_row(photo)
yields 7:12
